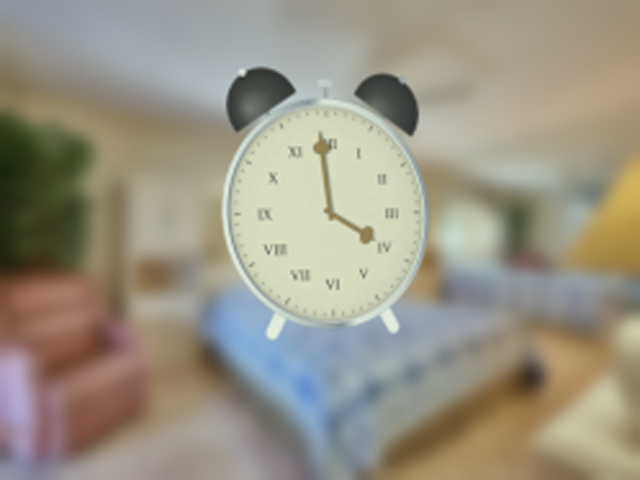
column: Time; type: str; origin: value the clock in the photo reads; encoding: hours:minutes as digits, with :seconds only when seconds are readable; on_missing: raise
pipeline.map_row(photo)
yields 3:59
